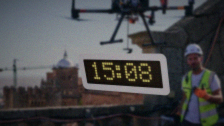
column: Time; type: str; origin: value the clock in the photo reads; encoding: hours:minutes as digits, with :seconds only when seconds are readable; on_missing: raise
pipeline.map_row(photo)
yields 15:08
